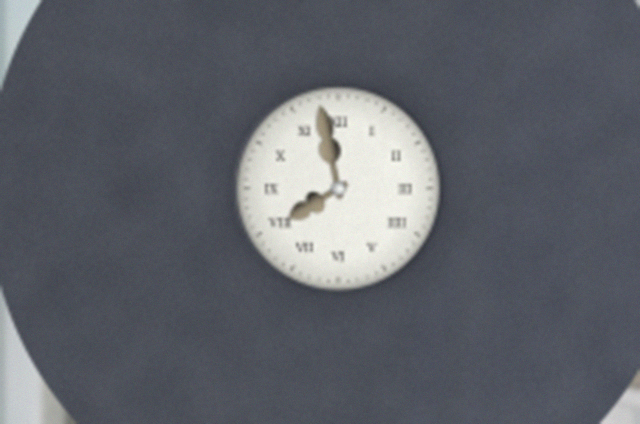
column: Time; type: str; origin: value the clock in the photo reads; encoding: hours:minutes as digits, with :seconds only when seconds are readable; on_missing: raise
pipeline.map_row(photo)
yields 7:58
